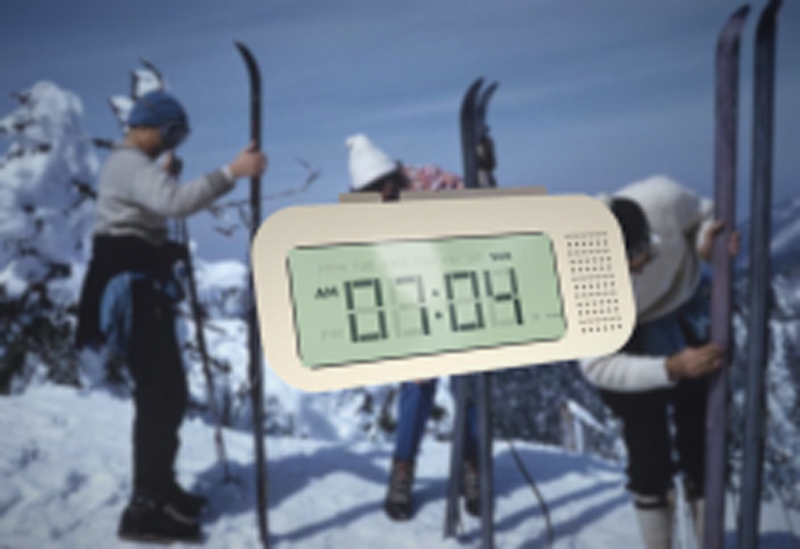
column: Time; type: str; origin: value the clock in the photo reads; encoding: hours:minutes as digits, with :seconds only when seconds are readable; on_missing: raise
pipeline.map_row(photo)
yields 7:04
